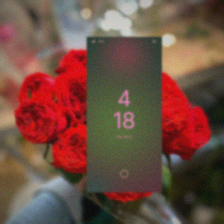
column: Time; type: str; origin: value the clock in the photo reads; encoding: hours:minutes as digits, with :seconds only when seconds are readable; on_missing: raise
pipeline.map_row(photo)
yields 4:18
